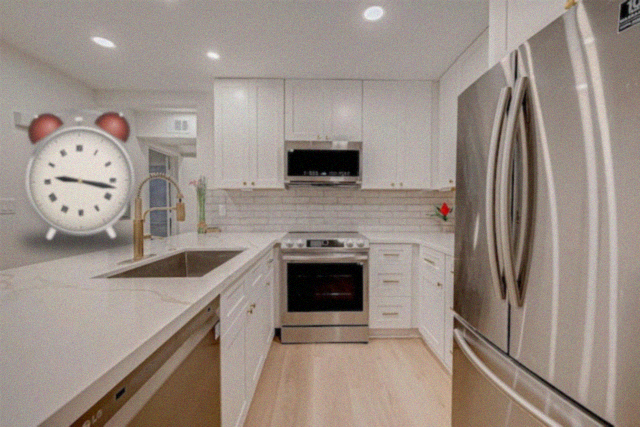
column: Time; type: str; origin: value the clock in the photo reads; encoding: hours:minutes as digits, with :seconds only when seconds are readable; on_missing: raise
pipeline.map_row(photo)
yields 9:17
